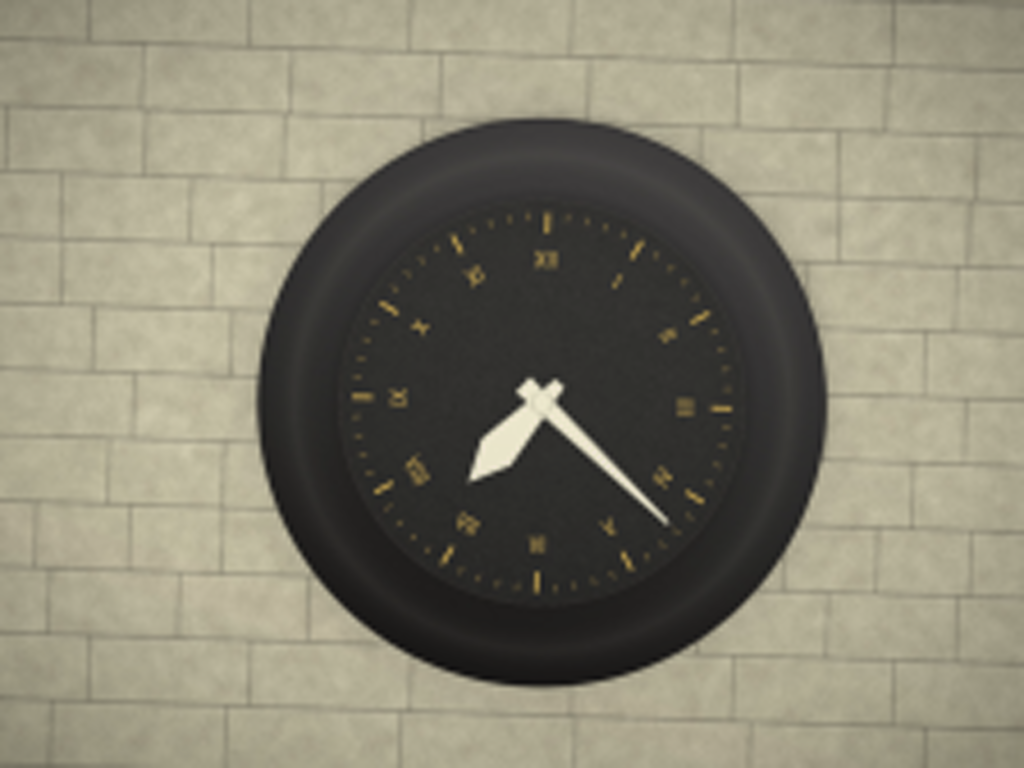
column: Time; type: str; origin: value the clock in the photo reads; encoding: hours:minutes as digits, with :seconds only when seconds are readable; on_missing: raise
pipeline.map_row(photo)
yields 7:22
